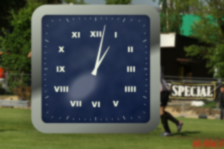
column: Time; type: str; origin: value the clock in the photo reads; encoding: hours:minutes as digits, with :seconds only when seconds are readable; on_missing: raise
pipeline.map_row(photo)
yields 1:02
